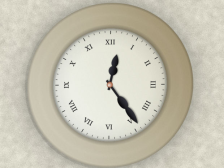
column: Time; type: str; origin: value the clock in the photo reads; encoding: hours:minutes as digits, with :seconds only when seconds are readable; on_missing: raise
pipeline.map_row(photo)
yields 12:24
